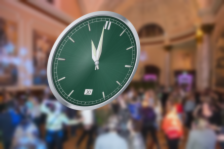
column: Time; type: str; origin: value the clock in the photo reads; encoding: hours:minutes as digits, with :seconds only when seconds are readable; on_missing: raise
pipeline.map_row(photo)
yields 10:59
